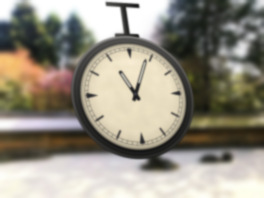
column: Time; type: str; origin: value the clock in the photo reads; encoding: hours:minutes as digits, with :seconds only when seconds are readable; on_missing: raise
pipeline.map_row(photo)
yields 11:04
